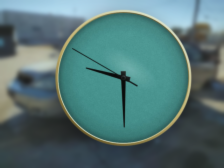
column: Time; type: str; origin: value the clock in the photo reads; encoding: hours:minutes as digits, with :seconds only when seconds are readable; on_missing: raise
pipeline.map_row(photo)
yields 9:29:50
